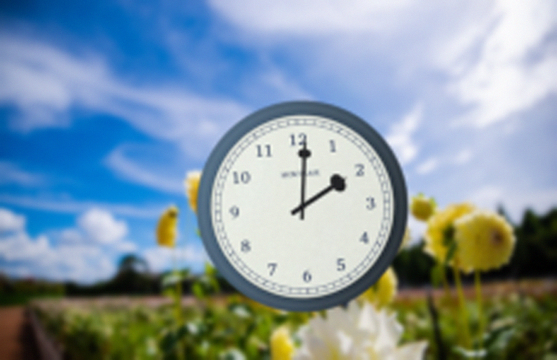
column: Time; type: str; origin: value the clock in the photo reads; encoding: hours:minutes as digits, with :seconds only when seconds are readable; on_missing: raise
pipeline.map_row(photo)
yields 2:01
